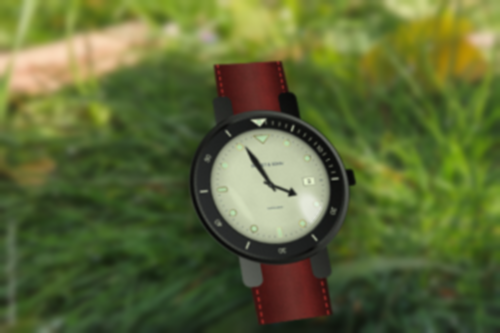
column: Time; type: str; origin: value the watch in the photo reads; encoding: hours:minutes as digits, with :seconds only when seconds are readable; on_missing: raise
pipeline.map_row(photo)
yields 3:56
